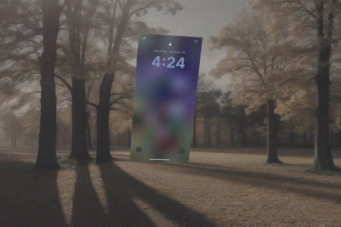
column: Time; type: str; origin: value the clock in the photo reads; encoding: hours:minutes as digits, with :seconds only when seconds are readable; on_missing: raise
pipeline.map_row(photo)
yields 4:24
